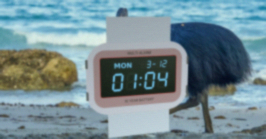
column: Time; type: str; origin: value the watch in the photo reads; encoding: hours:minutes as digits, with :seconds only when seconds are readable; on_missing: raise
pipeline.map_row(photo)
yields 1:04
